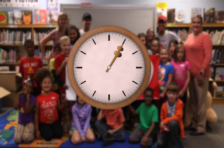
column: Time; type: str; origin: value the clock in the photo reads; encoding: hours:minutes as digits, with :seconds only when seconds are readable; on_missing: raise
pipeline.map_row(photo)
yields 1:05
